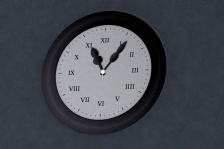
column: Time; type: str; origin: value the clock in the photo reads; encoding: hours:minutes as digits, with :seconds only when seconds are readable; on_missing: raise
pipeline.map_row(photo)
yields 11:06
